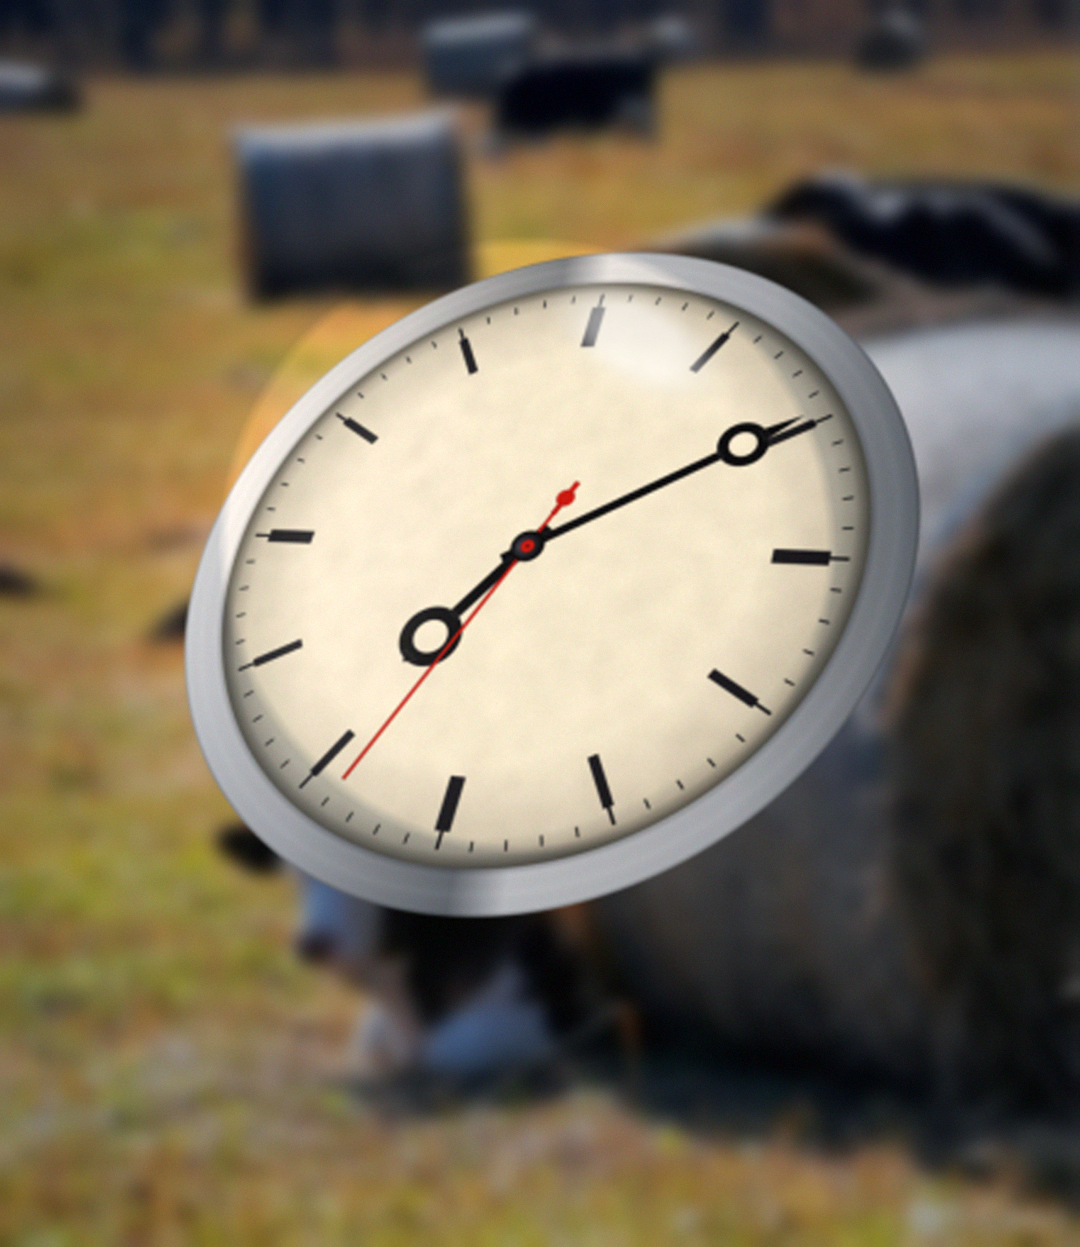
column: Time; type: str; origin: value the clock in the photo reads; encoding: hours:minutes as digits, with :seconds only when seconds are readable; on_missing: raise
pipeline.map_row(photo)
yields 7:09:34
